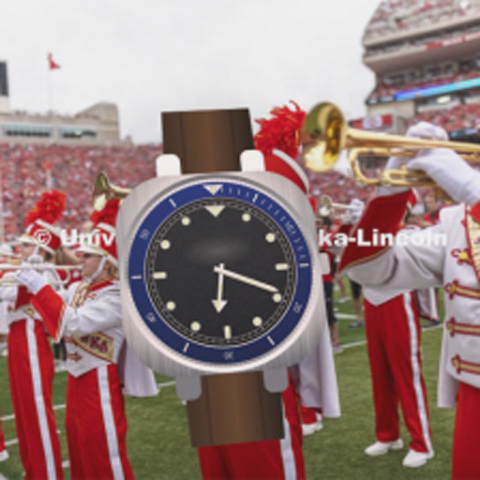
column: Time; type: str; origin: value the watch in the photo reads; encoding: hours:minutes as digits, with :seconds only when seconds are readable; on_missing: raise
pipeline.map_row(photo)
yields 6:19
